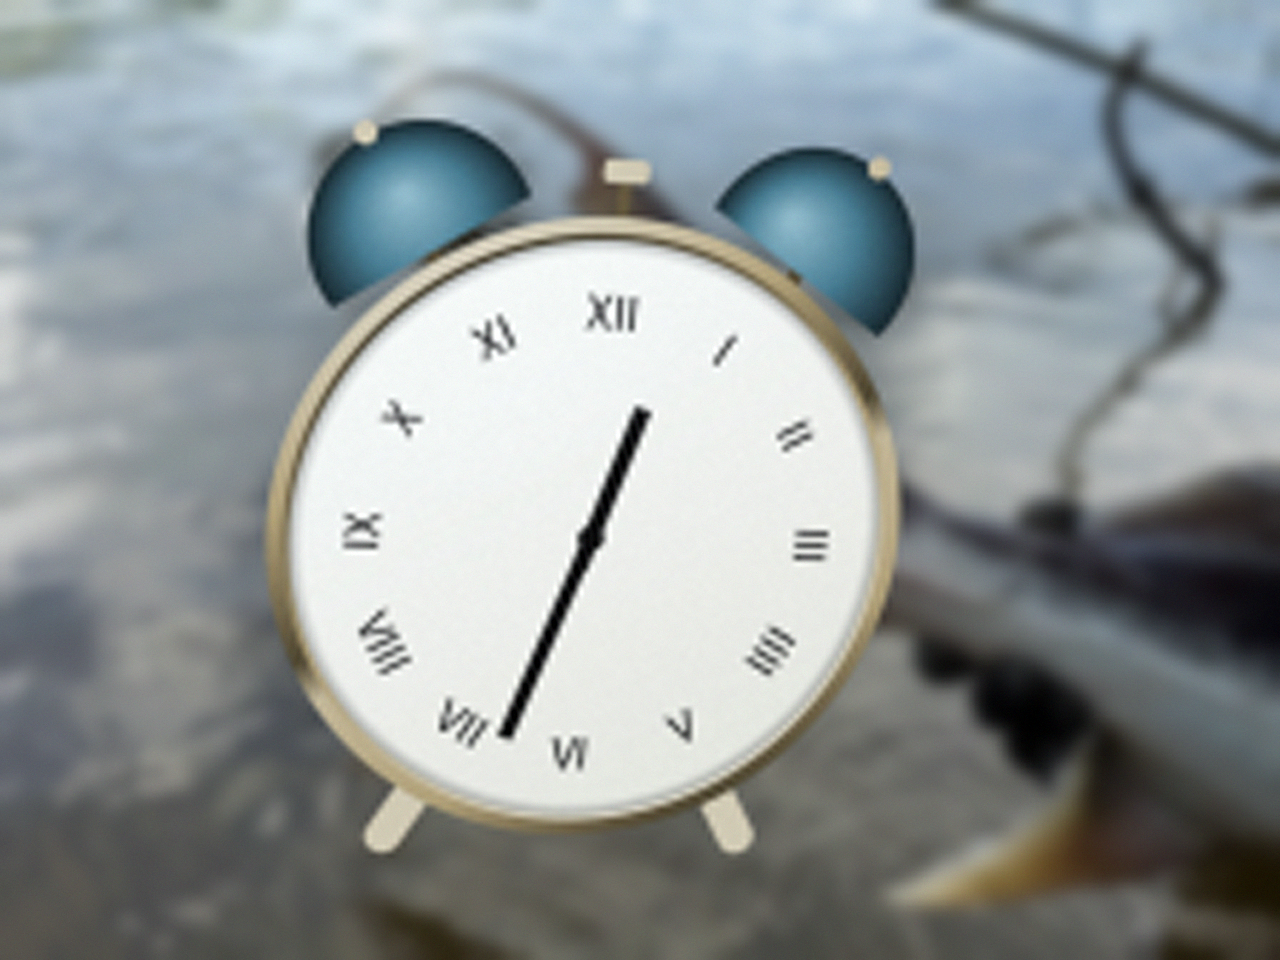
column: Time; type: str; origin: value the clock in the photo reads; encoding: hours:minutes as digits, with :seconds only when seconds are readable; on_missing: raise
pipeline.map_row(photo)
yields 12:33
